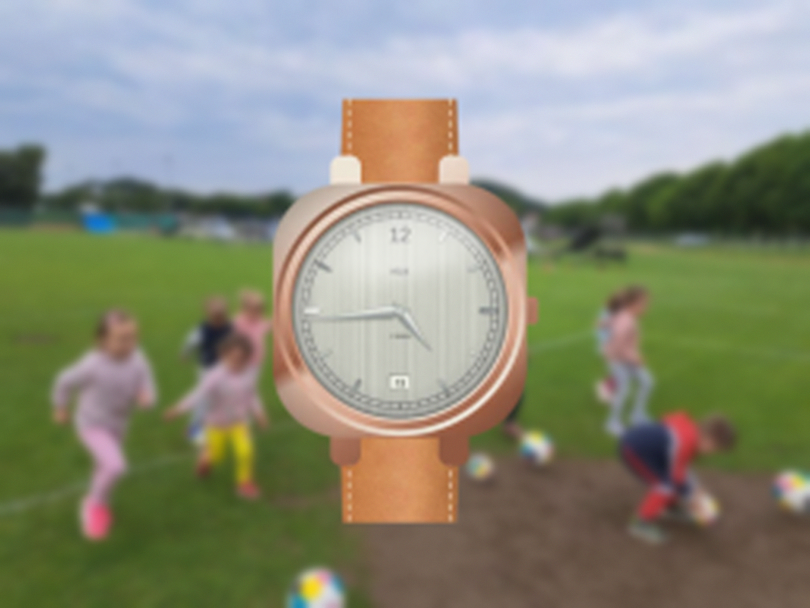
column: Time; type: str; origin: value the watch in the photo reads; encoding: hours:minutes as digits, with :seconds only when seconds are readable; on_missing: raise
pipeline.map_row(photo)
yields 4:44
